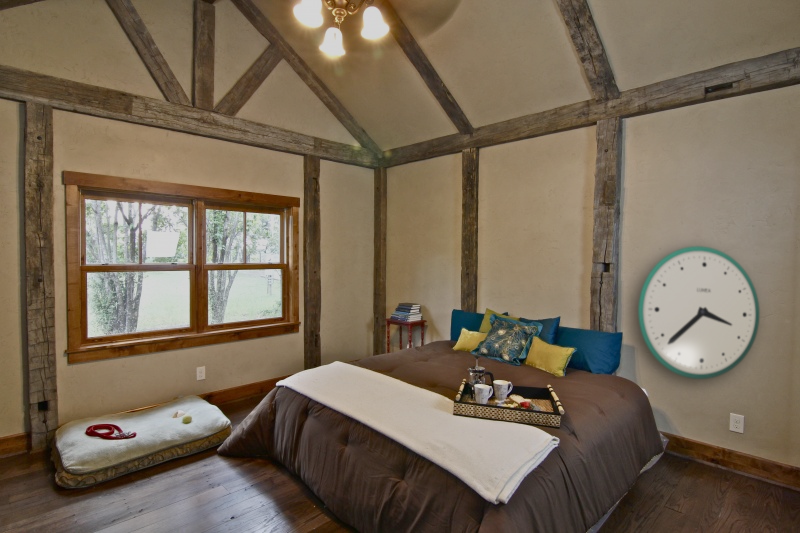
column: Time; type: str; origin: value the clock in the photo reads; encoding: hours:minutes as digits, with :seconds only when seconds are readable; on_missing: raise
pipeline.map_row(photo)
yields 3:38
